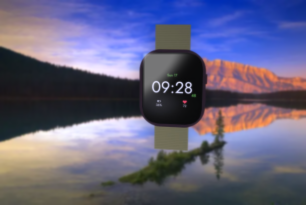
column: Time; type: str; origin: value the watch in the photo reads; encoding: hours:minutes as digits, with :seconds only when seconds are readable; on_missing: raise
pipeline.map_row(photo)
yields 9:28
